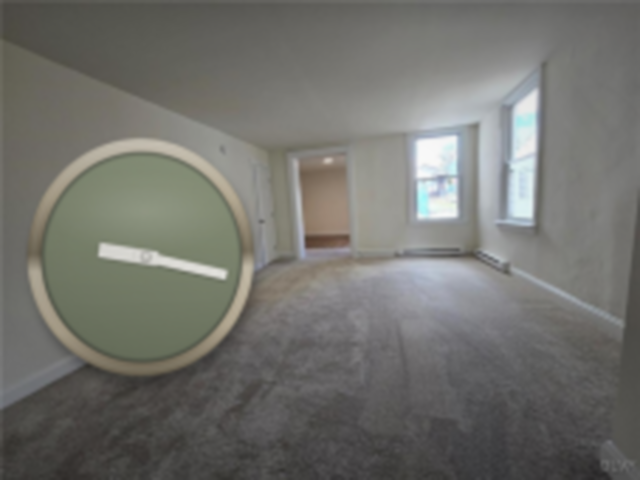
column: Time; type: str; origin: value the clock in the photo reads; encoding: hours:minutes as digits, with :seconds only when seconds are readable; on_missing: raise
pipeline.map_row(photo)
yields 9:17
